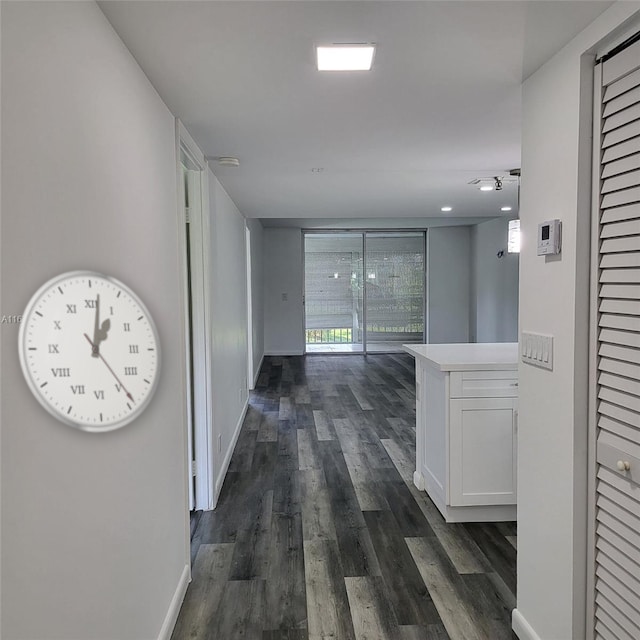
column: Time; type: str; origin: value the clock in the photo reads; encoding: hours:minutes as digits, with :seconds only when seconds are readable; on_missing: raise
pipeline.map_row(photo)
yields 1:01:24
